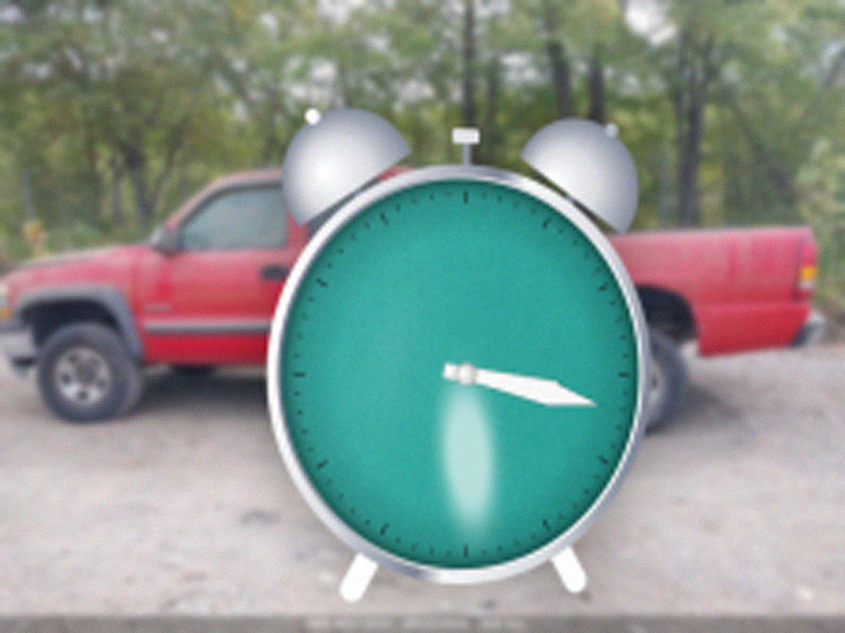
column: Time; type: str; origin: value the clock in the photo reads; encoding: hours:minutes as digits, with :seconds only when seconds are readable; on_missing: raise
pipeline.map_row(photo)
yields 3:17
